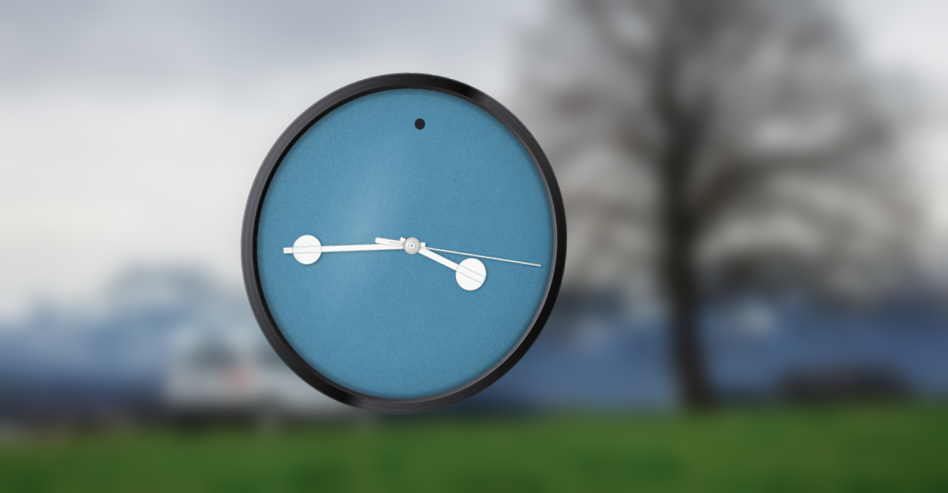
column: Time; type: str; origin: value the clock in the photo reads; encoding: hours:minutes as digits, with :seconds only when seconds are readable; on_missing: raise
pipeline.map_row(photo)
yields 3:44:16
